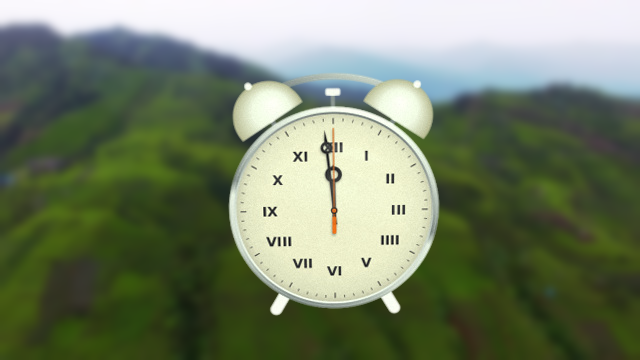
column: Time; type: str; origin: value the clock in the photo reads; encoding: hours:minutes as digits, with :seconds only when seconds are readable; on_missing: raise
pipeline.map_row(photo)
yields 11:59:00
